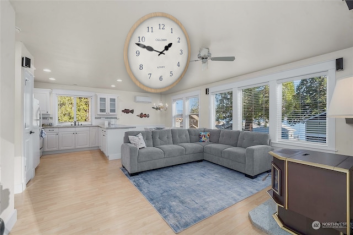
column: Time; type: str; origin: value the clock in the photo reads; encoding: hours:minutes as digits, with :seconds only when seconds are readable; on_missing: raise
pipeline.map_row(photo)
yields 1:48
